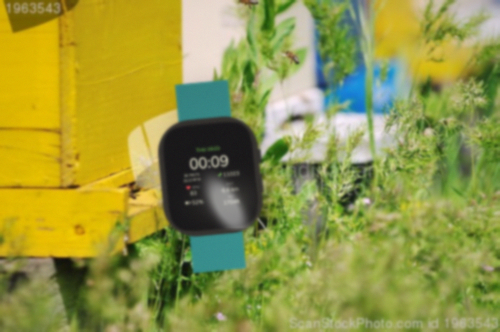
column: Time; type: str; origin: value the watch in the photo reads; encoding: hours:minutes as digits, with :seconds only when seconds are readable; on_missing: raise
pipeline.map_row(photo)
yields 0:09
